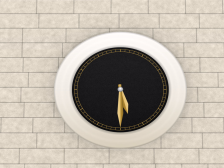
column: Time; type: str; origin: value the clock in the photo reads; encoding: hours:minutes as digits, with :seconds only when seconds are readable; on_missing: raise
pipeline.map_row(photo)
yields 5:30
